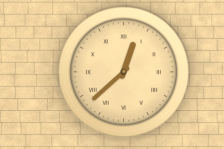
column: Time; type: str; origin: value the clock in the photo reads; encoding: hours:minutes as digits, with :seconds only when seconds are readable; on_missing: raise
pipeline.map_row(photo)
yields 12:38
